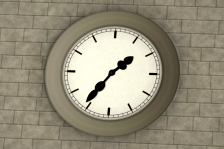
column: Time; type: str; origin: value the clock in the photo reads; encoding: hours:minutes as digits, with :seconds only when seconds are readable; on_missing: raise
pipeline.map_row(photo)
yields 1:36
